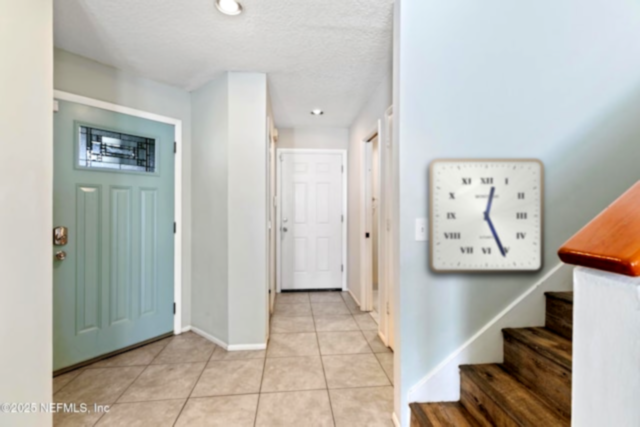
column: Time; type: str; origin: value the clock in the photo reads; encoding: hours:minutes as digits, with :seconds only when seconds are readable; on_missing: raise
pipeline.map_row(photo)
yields 12:26
